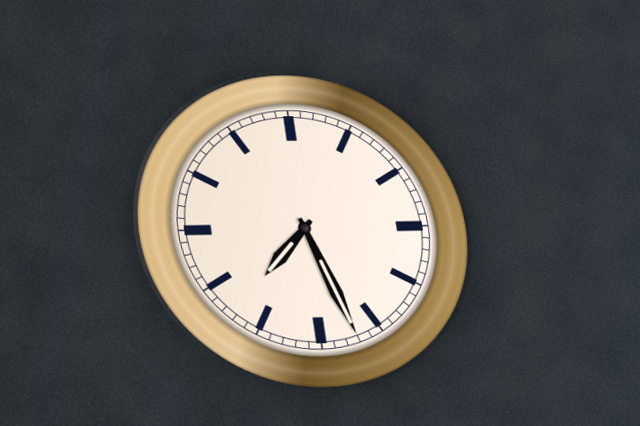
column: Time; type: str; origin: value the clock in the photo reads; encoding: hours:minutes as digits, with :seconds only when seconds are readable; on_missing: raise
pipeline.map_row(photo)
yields 7:27
